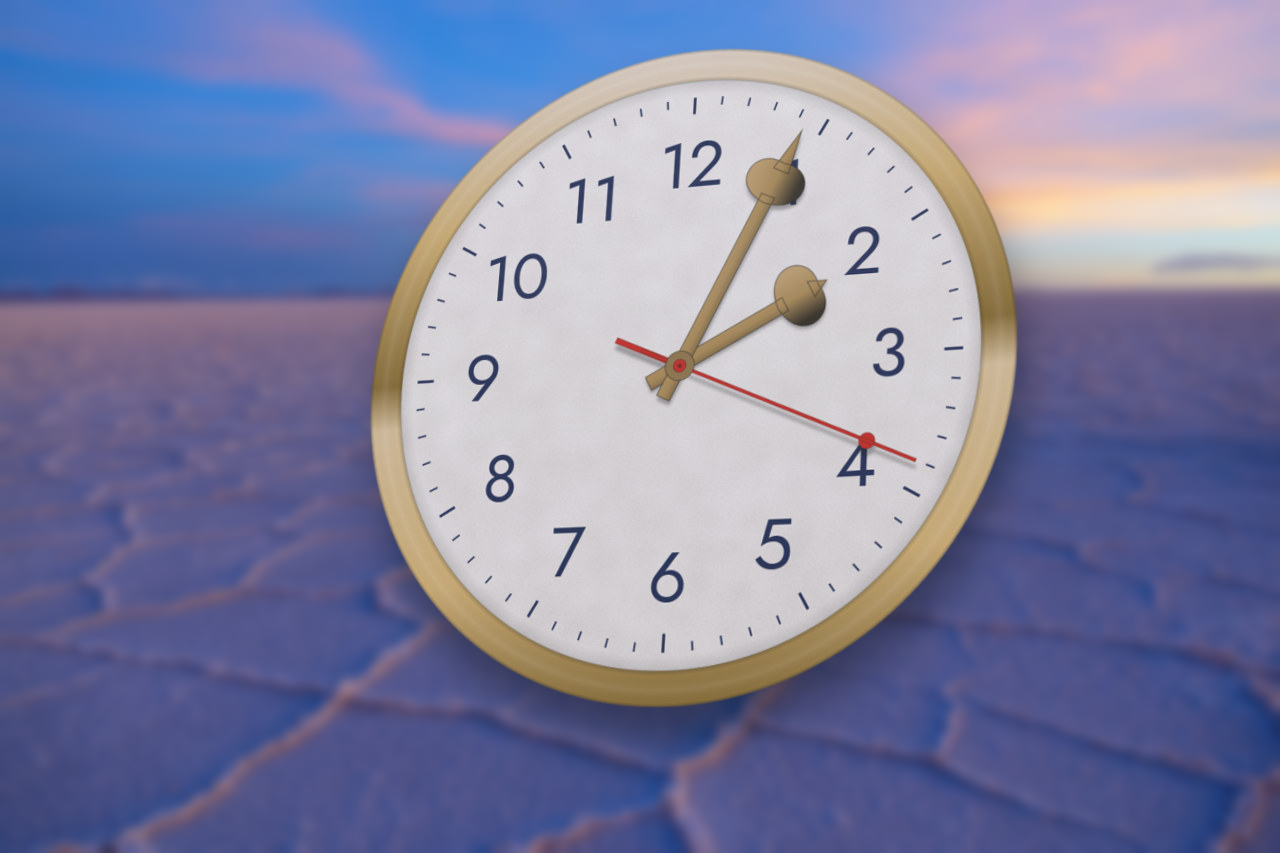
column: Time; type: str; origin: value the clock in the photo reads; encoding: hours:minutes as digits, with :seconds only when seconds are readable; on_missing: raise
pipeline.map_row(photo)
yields 2:04:19
